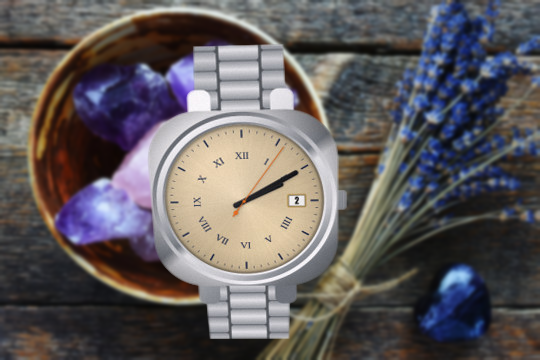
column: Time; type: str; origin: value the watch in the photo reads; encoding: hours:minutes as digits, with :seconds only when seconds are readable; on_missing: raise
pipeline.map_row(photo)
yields 2:10:06
